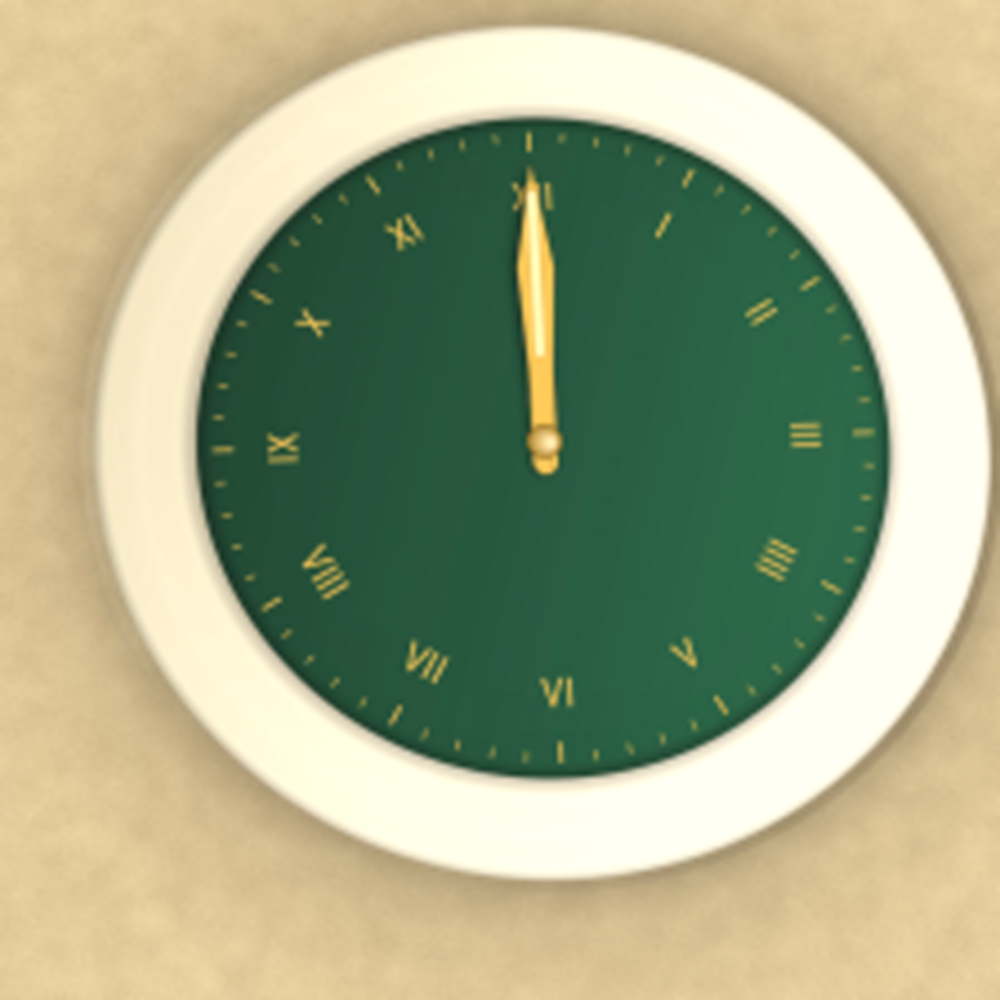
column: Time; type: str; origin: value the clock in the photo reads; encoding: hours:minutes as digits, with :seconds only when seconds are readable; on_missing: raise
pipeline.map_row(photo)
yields 12:00
